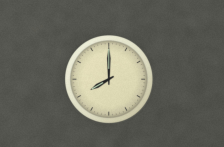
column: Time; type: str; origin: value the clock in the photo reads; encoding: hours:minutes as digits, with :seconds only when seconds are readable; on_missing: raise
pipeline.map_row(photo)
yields 8:00
